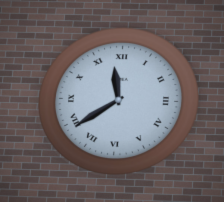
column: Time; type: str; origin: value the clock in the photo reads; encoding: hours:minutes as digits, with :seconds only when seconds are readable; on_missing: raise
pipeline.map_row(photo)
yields 11:39
